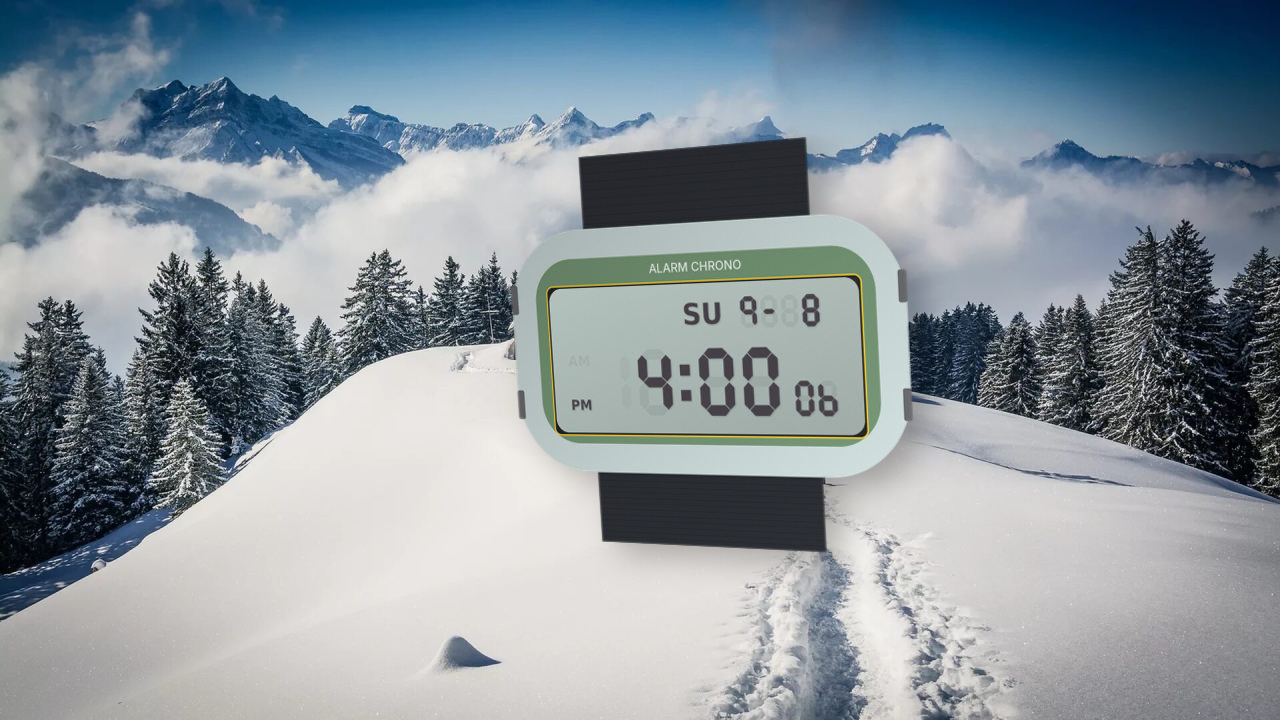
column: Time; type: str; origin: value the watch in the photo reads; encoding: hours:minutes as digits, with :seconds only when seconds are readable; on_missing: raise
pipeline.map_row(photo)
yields 4:00:06
